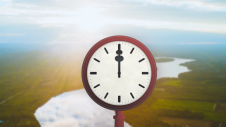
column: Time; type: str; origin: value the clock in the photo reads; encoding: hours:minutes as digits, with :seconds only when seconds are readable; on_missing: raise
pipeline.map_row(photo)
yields 12:00
